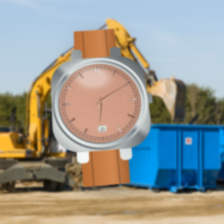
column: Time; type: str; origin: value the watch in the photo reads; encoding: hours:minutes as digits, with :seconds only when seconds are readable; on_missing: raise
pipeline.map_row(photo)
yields 6:10
